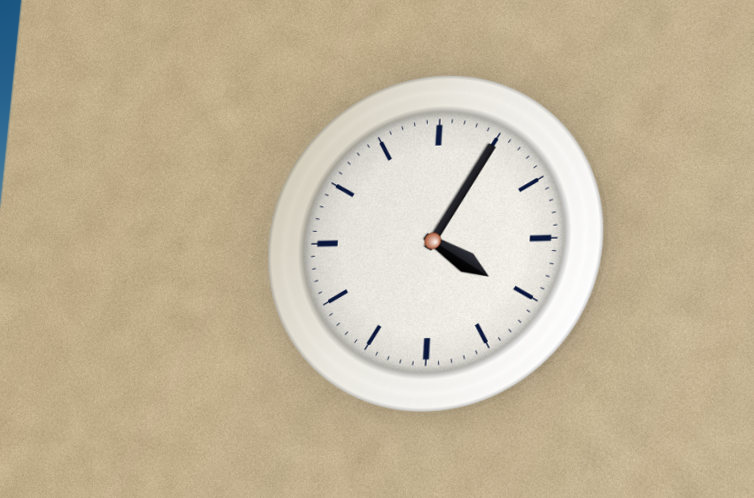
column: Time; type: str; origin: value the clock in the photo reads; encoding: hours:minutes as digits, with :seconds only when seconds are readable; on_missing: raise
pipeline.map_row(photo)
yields 4:05
